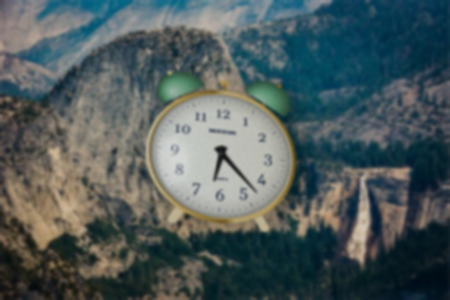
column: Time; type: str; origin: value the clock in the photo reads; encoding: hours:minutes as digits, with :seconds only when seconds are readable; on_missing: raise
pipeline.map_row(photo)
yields 6:23
